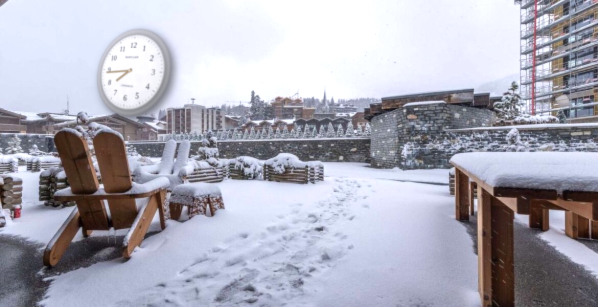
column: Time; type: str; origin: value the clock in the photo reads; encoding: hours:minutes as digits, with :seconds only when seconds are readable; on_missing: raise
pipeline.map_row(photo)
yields 7:44
